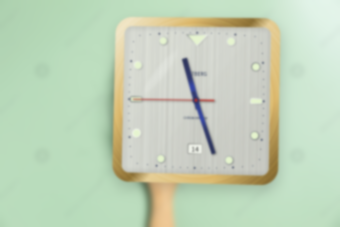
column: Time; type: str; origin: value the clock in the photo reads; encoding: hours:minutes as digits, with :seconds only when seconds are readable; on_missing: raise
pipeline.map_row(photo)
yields 11:26:45
